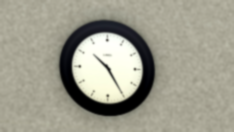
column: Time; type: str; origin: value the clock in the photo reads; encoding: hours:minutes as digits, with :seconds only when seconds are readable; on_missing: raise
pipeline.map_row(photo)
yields 10:25
